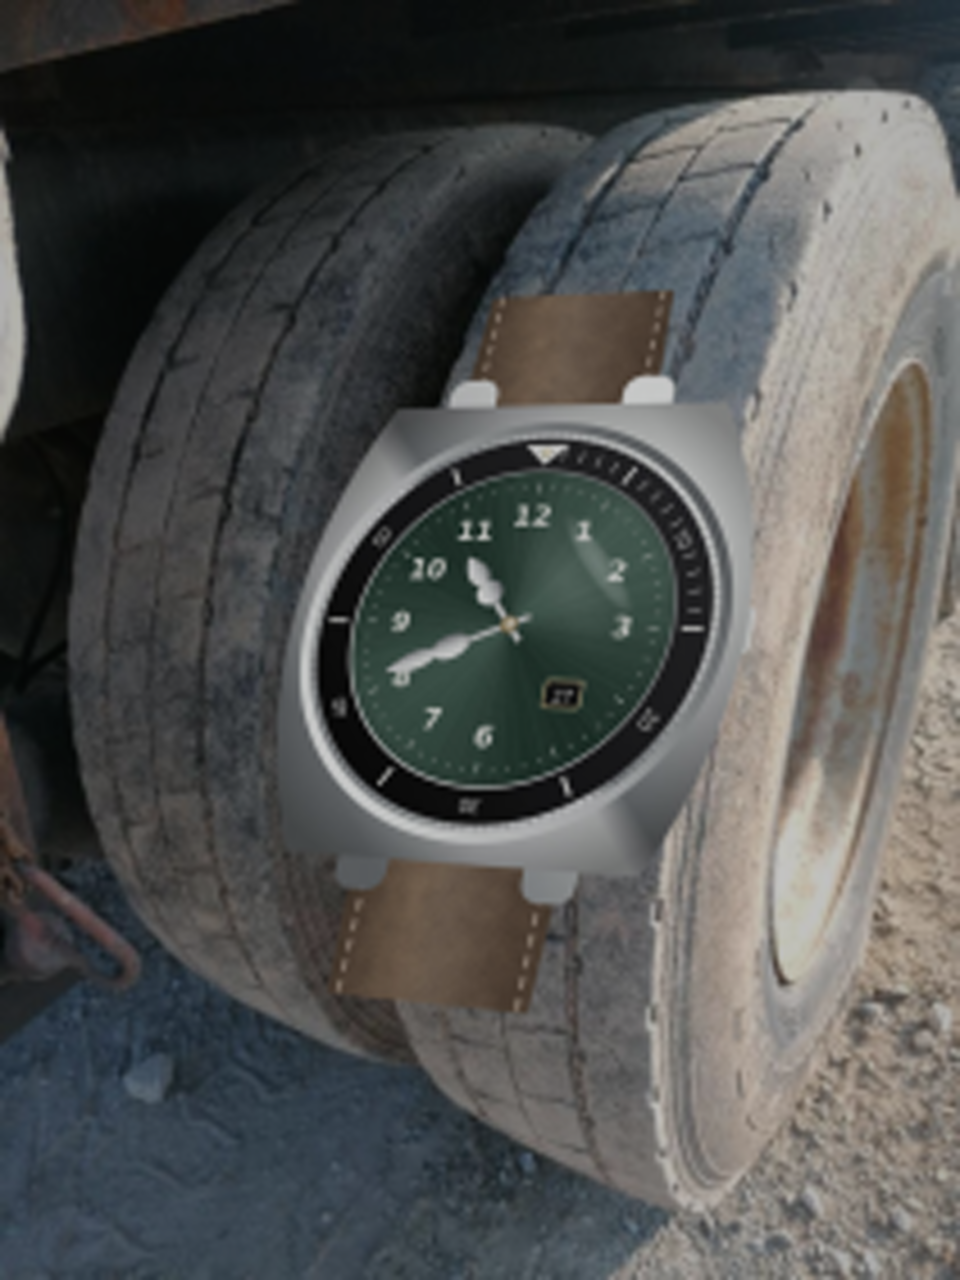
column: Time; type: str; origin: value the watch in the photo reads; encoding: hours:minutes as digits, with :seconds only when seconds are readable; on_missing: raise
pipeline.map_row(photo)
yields 10:41
